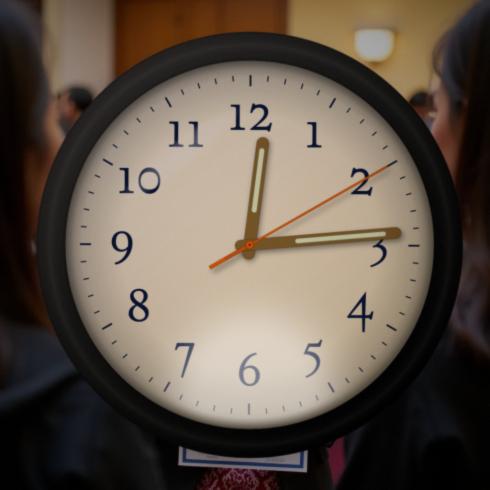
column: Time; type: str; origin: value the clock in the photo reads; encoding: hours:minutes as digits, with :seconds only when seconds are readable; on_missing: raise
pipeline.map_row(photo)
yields 12:14:10
